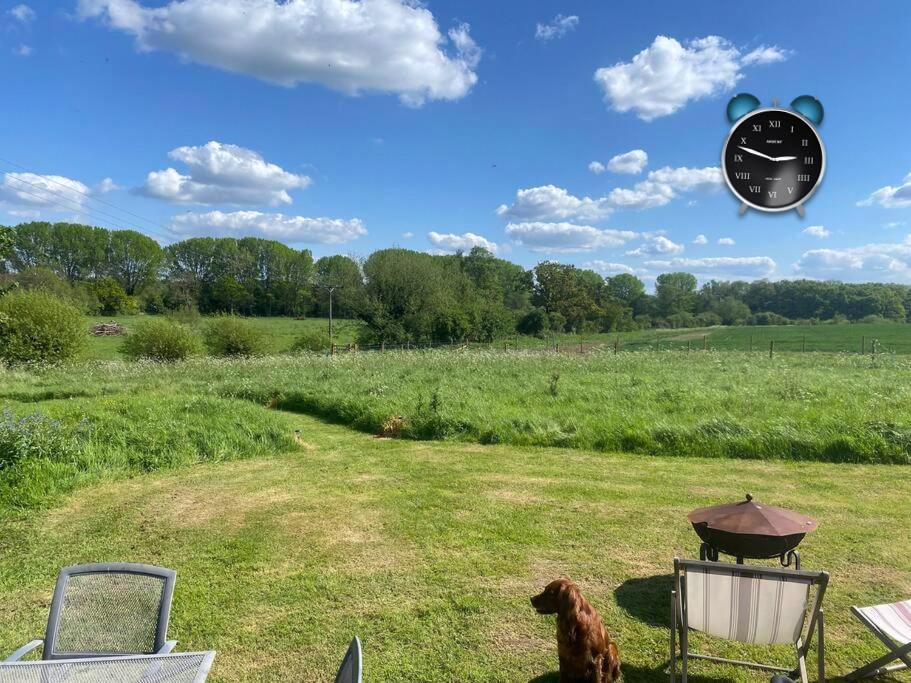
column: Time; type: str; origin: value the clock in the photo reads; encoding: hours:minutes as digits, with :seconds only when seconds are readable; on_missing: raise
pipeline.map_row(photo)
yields 2:48
